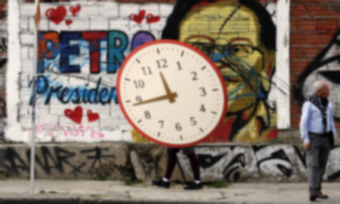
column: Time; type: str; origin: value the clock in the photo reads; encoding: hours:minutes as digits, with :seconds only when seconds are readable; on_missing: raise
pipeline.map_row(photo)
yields 11:44
